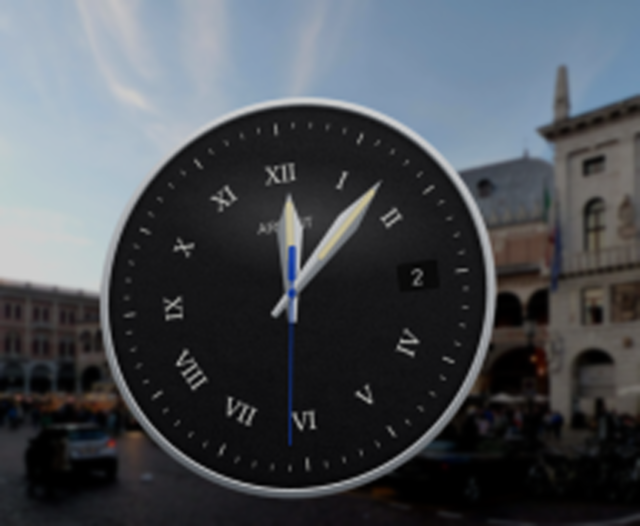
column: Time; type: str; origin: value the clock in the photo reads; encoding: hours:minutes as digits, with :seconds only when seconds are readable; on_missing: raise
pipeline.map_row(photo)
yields 12:07:31
